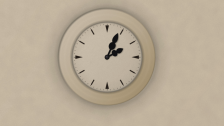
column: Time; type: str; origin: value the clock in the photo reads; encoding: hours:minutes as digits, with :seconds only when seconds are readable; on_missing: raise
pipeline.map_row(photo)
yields 2:04
